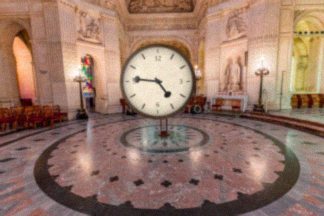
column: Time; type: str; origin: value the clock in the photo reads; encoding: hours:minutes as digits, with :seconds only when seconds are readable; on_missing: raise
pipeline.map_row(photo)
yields 4:46
